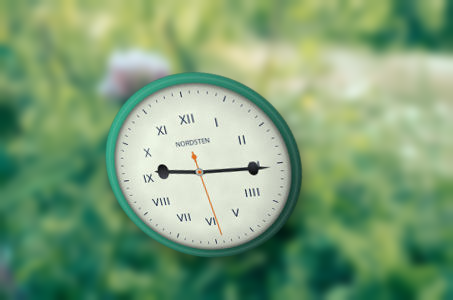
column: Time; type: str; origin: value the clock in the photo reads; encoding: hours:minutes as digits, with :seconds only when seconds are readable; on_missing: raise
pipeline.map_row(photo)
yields 9:15:29
